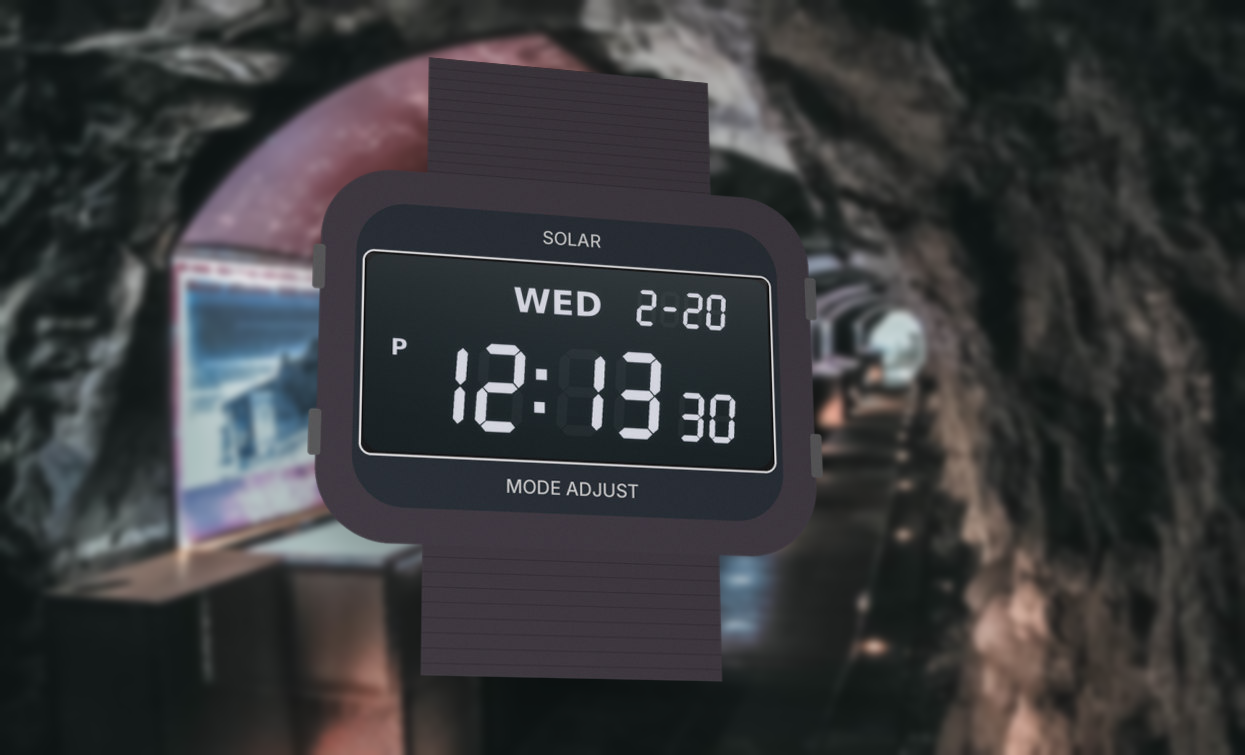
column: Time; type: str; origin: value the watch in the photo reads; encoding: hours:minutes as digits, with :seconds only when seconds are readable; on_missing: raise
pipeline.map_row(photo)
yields 12:13:30
